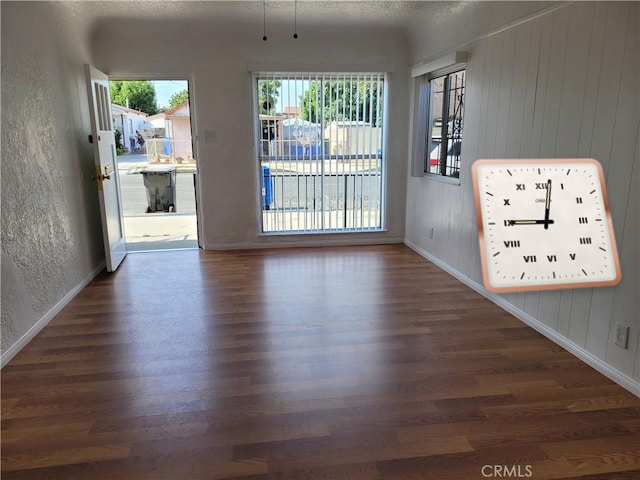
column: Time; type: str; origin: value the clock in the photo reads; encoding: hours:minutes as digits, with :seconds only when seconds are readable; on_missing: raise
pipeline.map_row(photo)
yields 9:02
